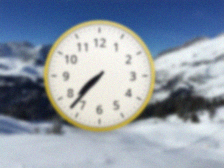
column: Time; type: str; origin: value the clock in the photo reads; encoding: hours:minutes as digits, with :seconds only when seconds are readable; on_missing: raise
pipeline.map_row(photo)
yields 7:37
